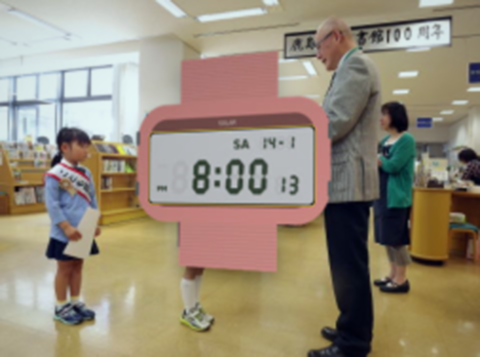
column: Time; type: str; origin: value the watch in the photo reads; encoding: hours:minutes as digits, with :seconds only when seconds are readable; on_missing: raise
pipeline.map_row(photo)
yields 8:00:13
